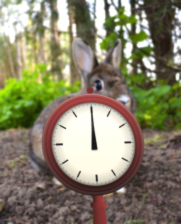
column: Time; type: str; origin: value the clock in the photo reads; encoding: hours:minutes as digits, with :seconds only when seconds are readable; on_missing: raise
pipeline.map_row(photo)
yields 12:00
